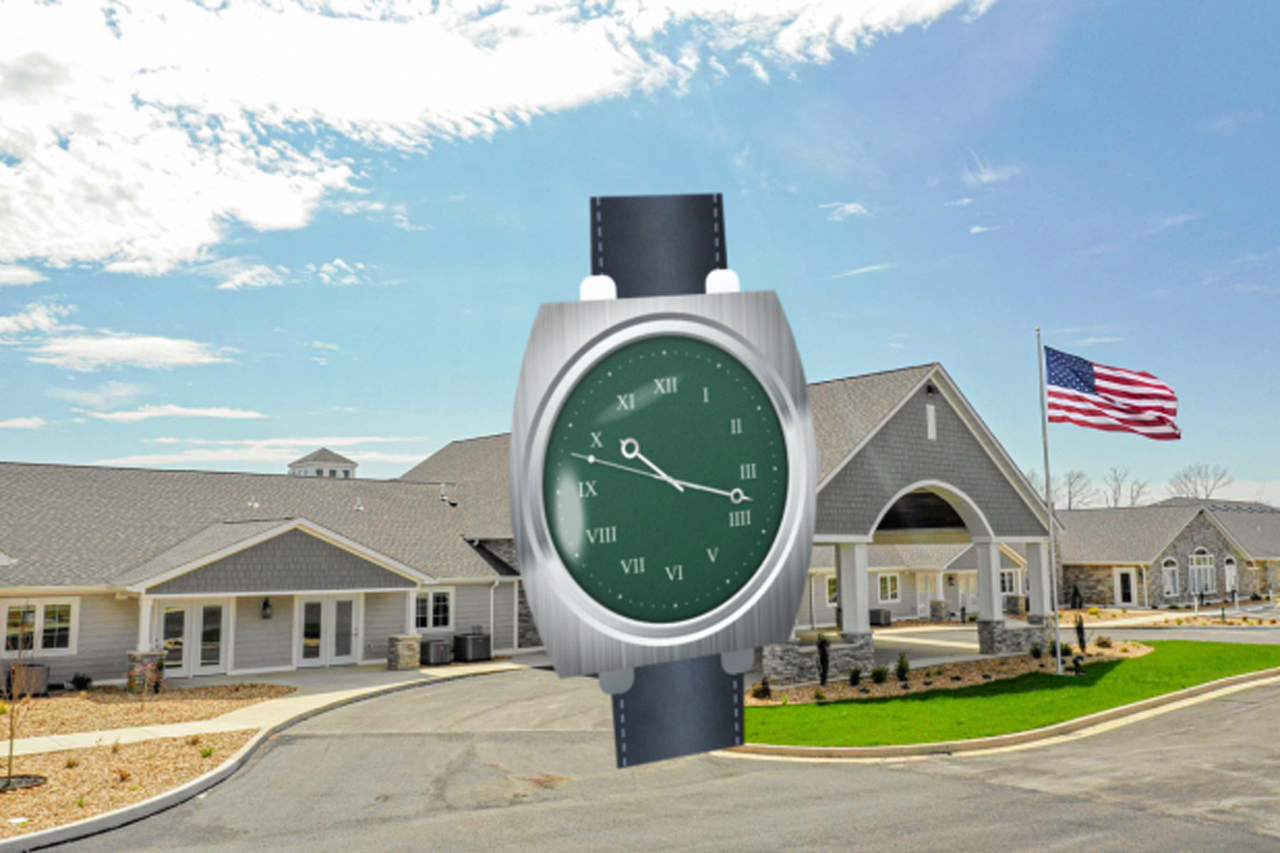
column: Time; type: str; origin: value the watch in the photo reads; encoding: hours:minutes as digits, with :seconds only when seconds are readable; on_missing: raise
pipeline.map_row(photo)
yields 10:17:48
